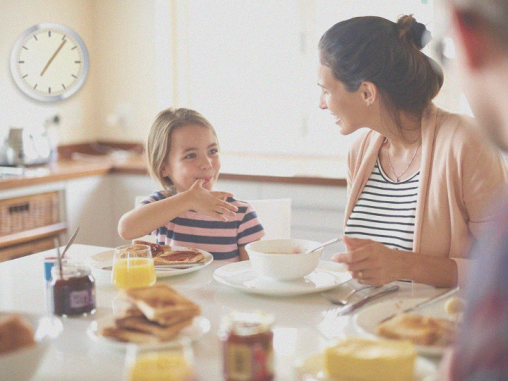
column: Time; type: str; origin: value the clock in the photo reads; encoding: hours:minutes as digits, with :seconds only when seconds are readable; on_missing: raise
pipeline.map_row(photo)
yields 7:06
